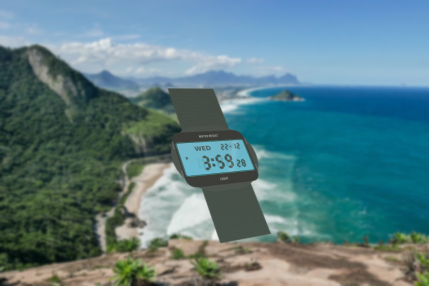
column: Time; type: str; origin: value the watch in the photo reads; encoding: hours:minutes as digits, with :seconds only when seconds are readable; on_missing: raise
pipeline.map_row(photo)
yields 3:59:28
